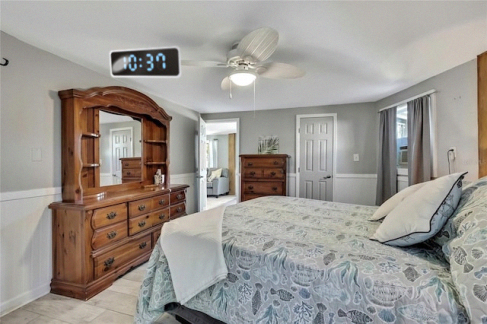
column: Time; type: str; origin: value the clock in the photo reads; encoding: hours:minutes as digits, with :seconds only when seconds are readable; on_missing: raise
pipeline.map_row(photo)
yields 10:37
